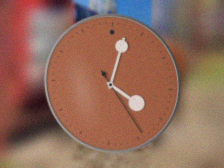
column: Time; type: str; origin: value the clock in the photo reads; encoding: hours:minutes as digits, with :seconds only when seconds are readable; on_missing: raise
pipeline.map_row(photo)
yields 4:02:24
